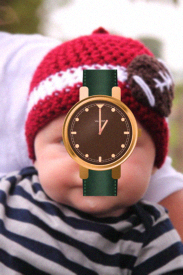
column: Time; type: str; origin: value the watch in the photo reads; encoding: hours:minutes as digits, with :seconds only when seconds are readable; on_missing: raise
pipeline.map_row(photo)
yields 1:00
